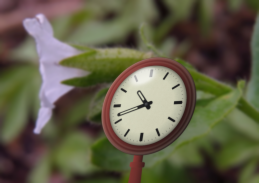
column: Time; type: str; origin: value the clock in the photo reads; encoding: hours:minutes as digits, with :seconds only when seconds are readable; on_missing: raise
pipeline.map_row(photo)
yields 10:42
